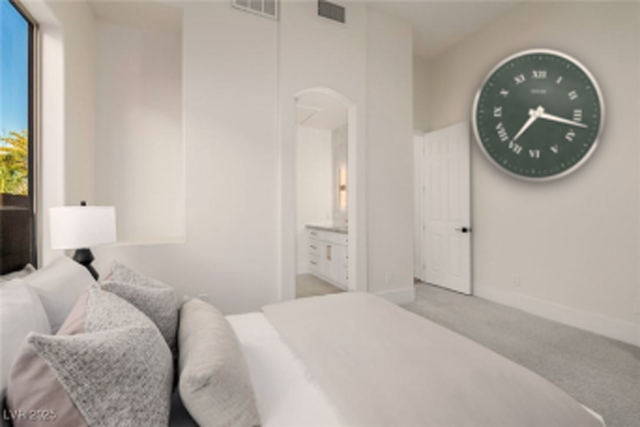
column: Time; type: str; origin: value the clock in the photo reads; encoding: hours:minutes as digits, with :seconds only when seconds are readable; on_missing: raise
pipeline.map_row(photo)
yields 7:17
